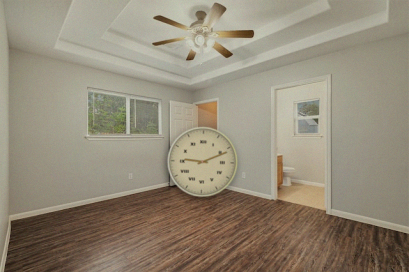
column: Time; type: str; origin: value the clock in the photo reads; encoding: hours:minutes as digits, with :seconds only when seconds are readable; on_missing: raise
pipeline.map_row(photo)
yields 9:11
